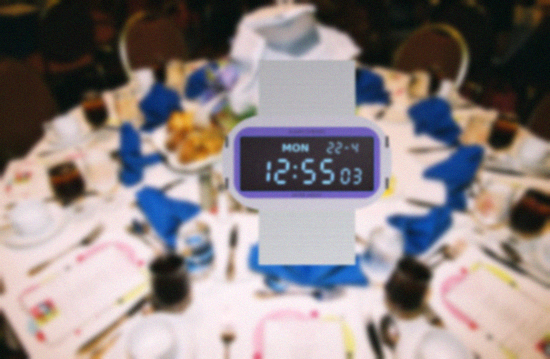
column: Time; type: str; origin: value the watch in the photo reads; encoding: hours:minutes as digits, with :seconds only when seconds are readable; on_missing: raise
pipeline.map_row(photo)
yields 12:55:03
